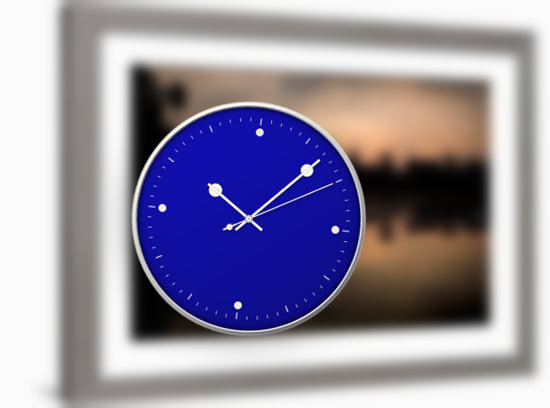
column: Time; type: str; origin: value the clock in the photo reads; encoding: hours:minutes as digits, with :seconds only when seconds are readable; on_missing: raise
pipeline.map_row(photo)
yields 10:07:10
